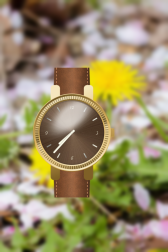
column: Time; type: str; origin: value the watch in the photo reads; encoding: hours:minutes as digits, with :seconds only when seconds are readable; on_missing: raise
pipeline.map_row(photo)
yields 7:37
